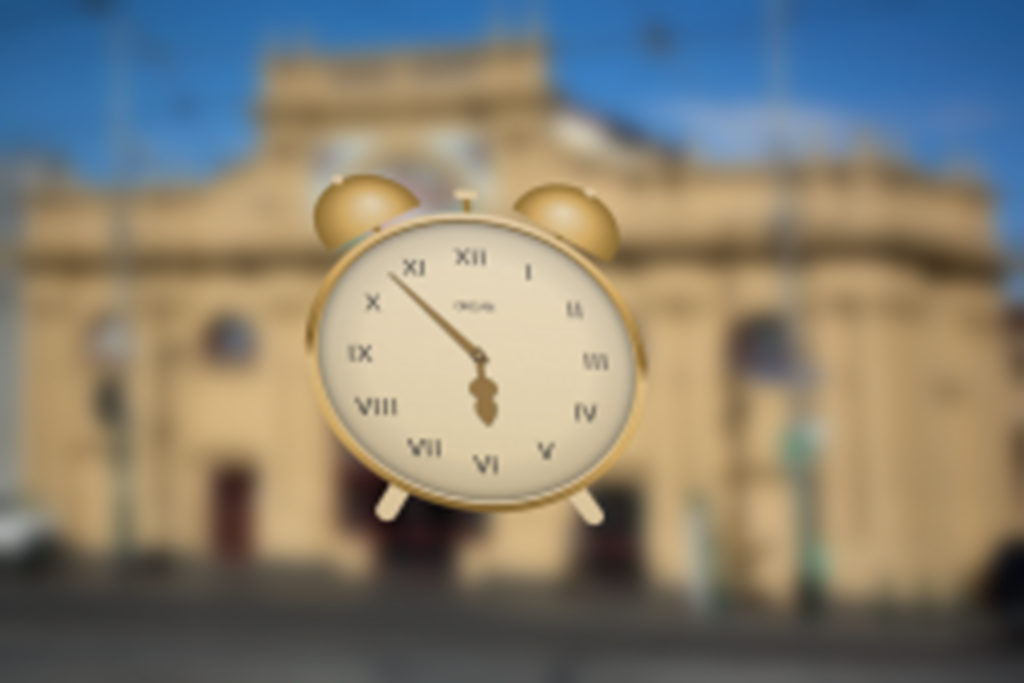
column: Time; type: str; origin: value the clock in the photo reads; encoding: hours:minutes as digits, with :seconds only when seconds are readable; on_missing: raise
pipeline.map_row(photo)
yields 5:53
